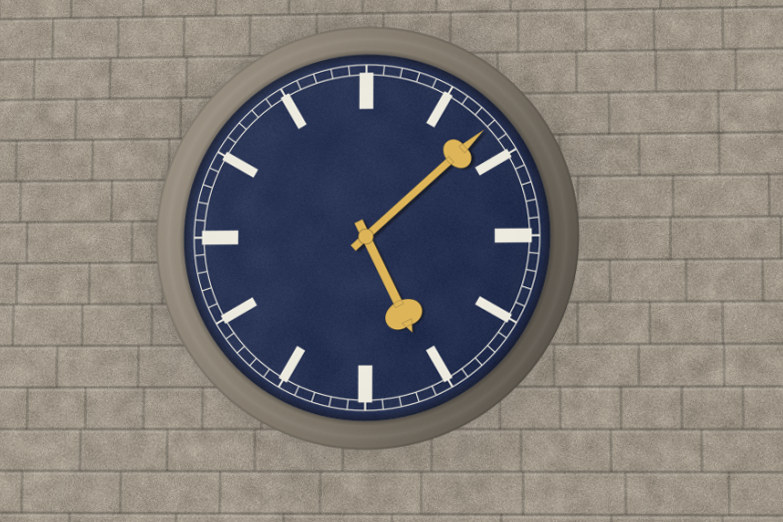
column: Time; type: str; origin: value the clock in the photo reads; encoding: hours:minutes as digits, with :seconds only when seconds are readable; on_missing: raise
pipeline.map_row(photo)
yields 5:08
